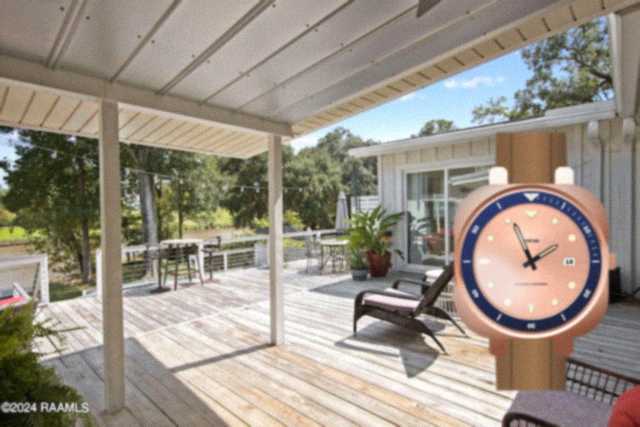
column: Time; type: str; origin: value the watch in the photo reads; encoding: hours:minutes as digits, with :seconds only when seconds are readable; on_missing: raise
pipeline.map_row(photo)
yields 1:56
